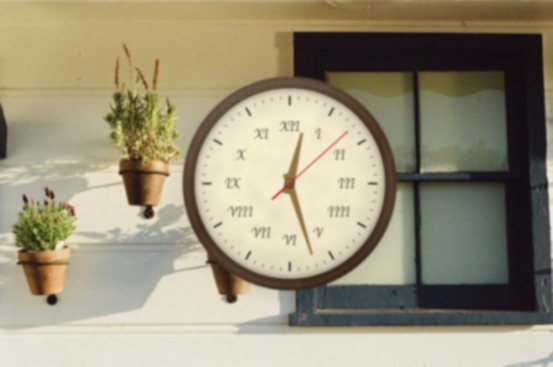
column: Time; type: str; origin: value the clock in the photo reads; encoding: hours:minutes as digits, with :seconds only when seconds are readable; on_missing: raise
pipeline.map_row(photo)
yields 12:27:08
